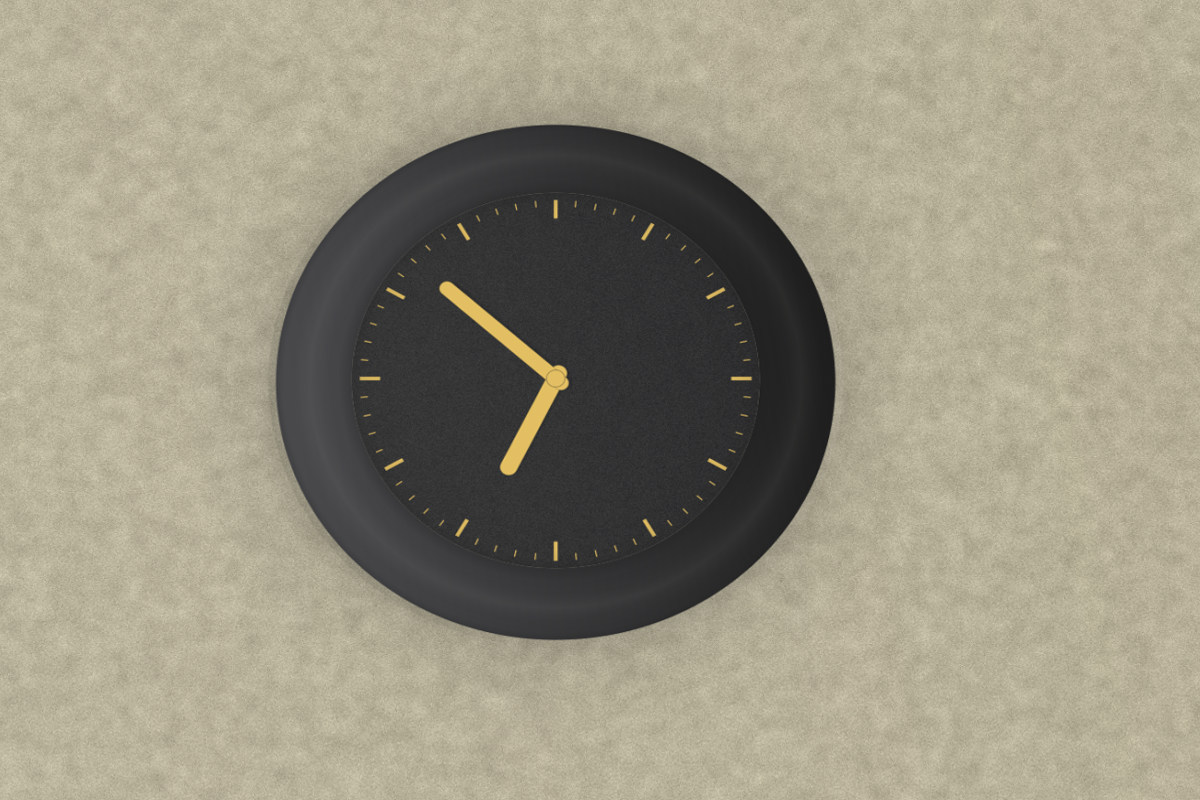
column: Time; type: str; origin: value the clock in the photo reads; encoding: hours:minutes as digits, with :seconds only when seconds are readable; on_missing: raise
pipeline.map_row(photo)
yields 6:52
